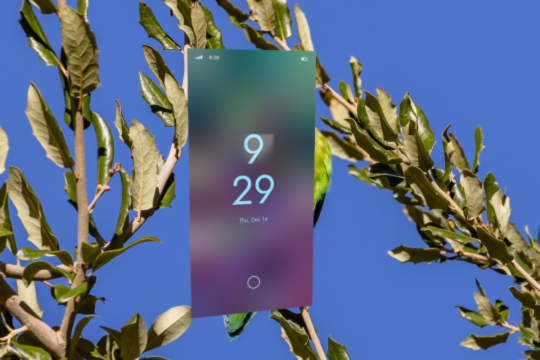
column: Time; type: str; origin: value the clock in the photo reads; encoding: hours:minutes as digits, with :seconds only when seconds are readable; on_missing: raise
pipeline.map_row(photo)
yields 9:29
